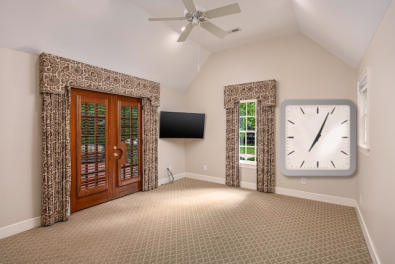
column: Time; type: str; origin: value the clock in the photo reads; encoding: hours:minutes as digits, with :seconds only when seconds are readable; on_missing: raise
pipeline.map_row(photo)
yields 7:04
